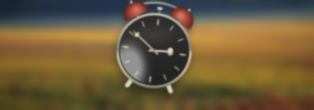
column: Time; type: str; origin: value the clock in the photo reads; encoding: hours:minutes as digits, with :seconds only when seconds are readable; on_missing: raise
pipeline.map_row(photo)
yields 2:51
